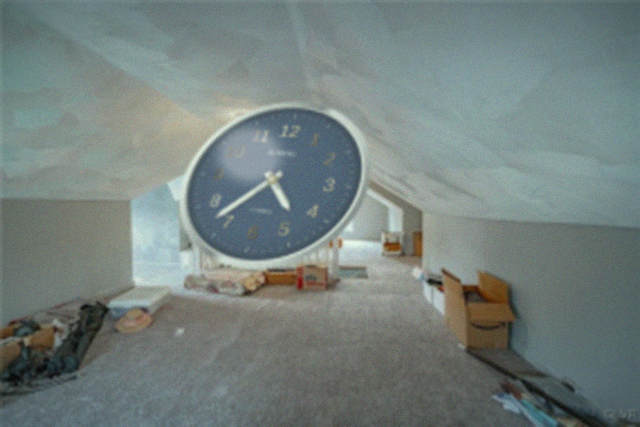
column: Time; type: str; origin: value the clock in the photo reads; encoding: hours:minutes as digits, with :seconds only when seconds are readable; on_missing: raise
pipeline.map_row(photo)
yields 4:37
